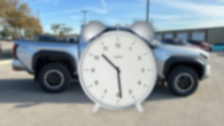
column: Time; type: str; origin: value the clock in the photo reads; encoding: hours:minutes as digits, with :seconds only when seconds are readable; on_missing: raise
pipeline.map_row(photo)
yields 10:29
